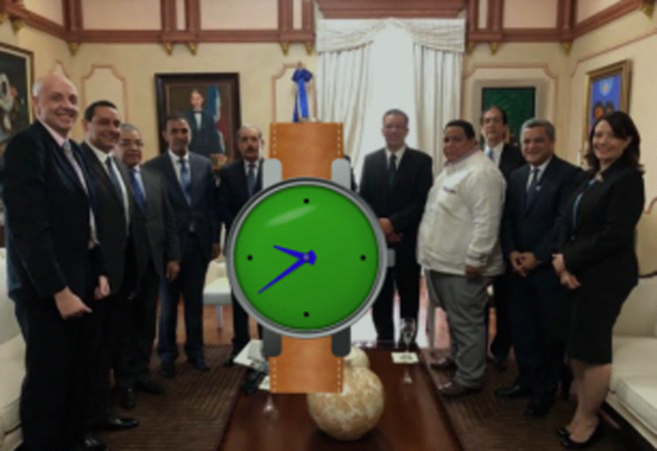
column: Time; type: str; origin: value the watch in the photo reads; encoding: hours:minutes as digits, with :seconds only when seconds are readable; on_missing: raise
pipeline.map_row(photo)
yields 9:39
